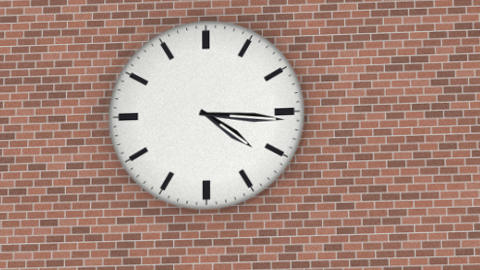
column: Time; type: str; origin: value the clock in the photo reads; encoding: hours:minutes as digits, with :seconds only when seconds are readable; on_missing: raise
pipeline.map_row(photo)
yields 4:16
